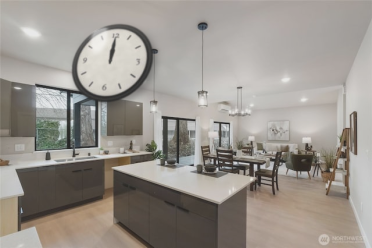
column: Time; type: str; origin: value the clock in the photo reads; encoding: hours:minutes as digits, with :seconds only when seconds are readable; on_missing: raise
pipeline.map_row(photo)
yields 12:00
